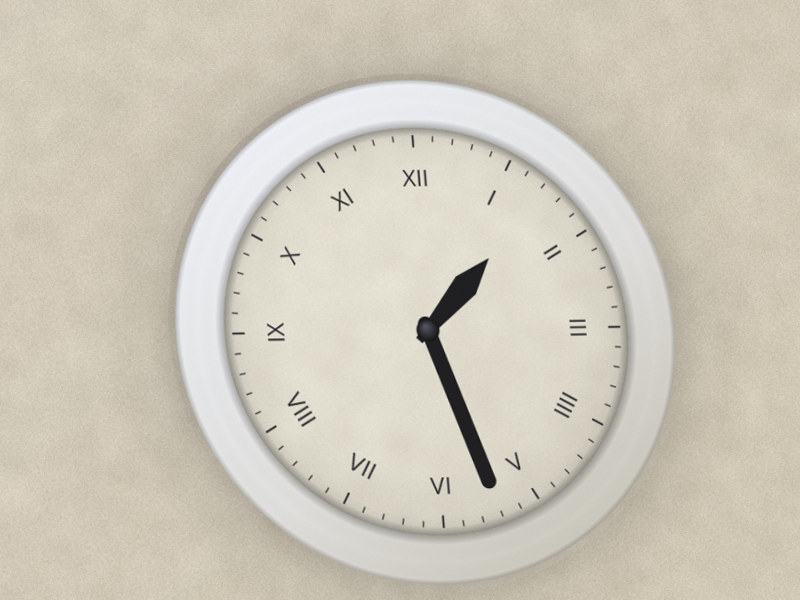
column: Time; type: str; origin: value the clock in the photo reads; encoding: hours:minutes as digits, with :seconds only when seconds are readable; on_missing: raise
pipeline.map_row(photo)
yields 1:27
